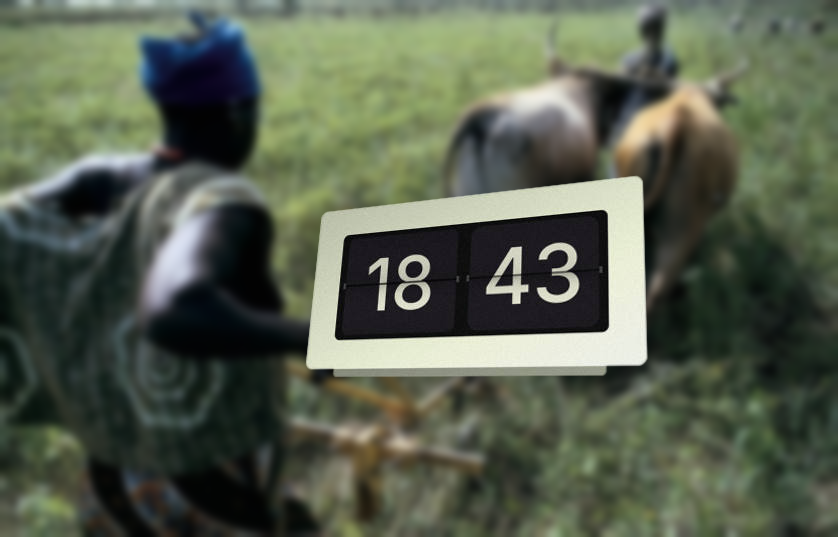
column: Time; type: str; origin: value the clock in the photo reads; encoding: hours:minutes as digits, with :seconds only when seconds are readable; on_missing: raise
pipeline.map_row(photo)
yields 18:43
